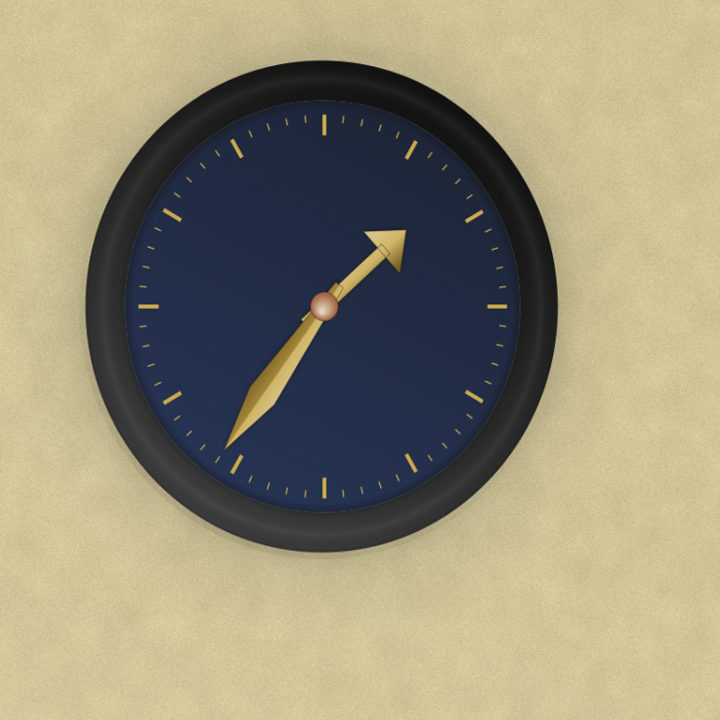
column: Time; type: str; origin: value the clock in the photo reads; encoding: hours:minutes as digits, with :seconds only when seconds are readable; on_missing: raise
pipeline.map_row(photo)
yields 1:36
